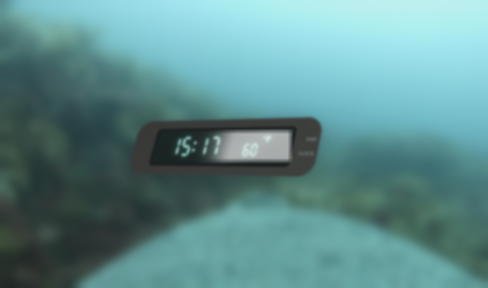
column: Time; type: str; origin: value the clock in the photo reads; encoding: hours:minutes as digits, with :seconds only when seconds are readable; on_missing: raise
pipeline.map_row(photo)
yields 15:17
